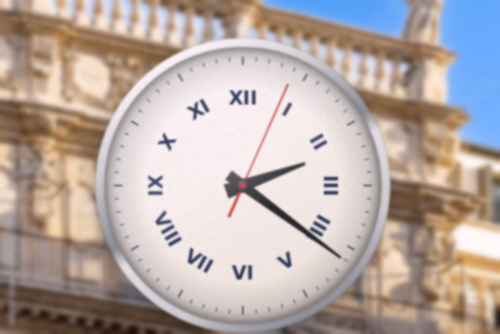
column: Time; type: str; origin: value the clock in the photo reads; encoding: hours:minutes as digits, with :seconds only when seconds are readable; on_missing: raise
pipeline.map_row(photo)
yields 2:21:04
